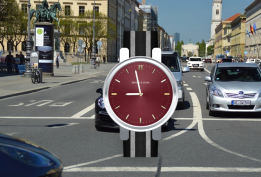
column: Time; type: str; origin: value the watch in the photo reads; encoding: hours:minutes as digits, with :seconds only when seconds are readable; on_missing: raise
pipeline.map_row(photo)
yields 8:58
